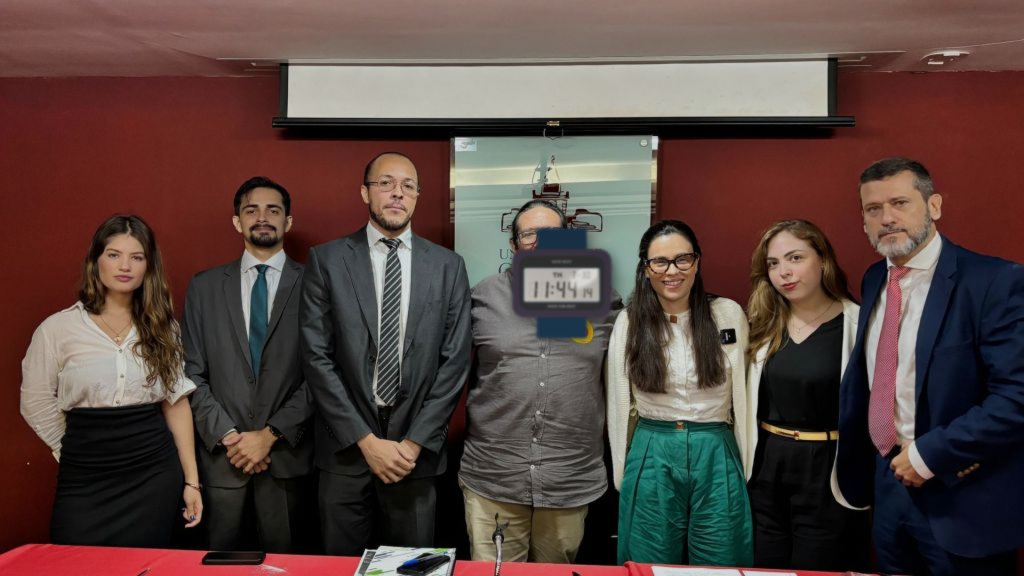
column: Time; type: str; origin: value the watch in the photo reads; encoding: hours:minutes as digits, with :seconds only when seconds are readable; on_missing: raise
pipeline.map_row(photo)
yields 11:44
